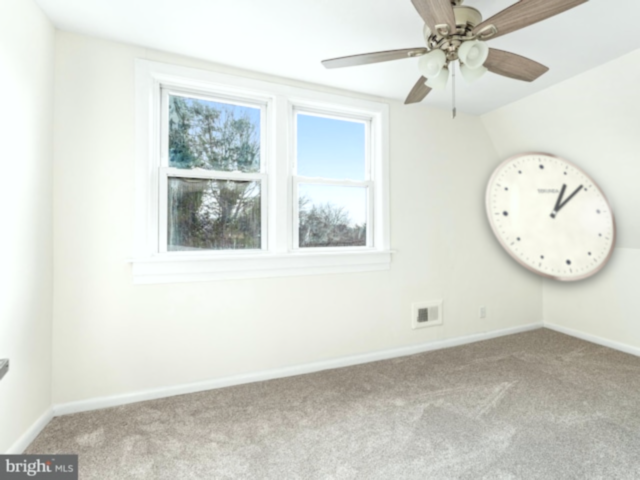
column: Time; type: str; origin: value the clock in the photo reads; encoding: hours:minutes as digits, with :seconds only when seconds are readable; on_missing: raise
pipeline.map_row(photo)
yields 1:09
